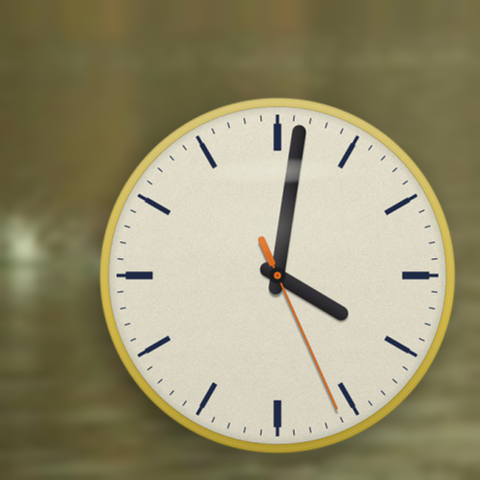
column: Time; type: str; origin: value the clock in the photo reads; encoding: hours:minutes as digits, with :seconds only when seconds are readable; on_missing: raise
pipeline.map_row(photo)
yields 4:01:26
